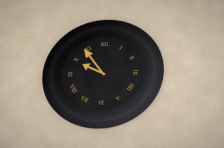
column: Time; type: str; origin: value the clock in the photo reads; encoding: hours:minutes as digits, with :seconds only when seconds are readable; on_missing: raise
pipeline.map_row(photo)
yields 9:54
